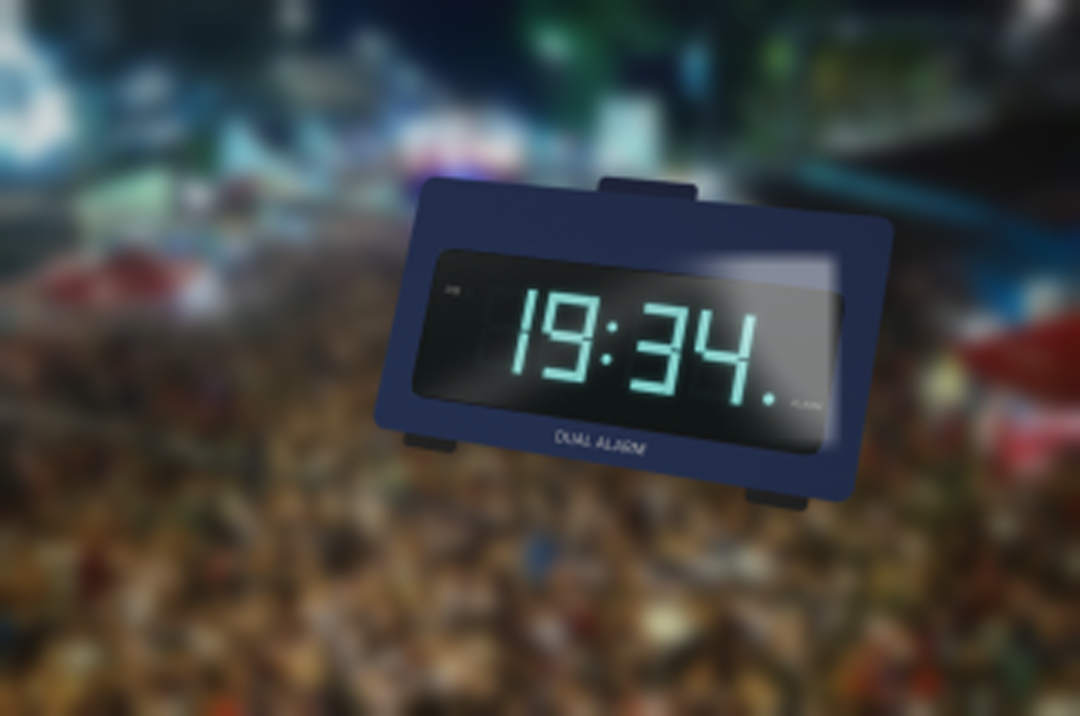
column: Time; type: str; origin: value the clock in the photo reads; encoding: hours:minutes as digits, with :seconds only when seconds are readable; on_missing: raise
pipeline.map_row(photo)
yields 19:34
